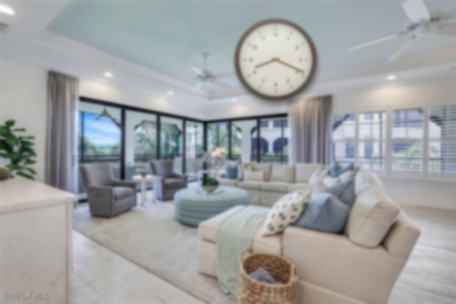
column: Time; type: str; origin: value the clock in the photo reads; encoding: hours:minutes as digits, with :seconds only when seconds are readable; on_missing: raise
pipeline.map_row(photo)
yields 8:19
